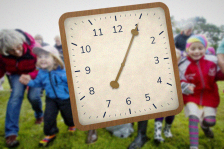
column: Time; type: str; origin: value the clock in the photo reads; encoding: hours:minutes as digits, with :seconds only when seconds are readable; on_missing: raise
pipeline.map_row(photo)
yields 7:05
